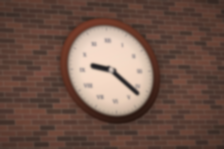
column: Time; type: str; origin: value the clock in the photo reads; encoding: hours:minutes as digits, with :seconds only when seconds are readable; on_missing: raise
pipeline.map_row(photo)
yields 9:22
